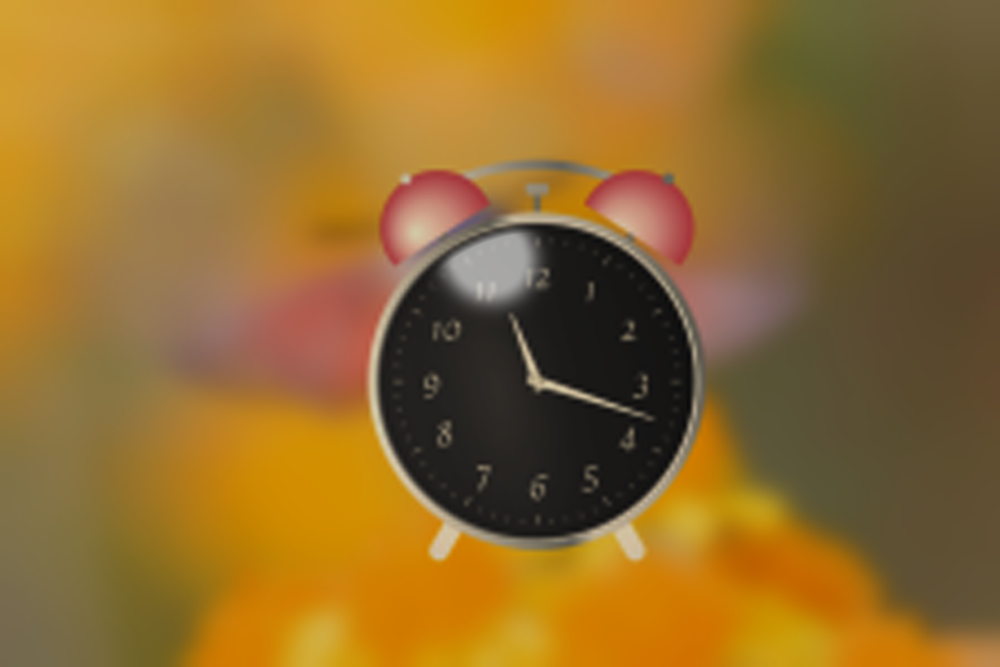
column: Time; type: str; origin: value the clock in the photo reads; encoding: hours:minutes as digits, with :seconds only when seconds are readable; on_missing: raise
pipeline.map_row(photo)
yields 11:18
